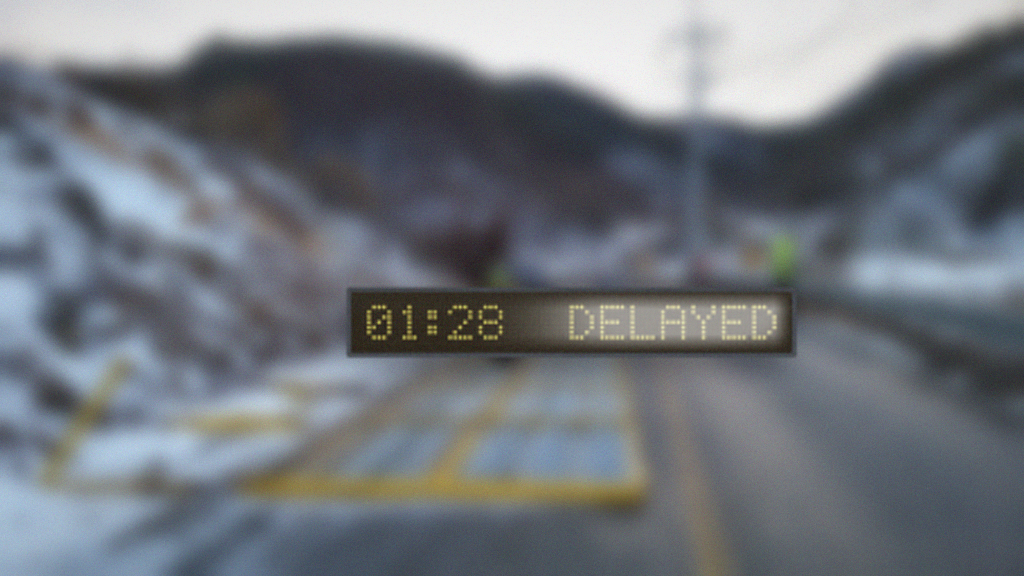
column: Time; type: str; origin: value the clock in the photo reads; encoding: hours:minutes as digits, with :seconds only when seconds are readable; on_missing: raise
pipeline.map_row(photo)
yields 1:28
